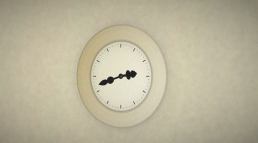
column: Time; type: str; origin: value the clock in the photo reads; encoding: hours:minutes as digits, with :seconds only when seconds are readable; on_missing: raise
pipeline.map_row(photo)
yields 2:42
